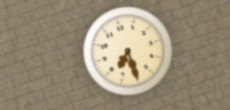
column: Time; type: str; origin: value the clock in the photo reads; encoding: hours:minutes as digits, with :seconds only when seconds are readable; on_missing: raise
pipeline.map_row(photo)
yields 7:30
